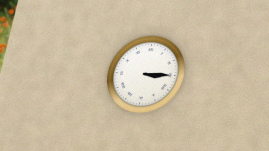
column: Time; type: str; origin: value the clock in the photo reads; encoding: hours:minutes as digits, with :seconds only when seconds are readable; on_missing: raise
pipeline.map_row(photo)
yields 3:15
